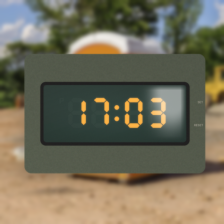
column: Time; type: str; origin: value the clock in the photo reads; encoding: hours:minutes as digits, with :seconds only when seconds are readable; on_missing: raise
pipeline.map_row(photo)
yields 17:03
